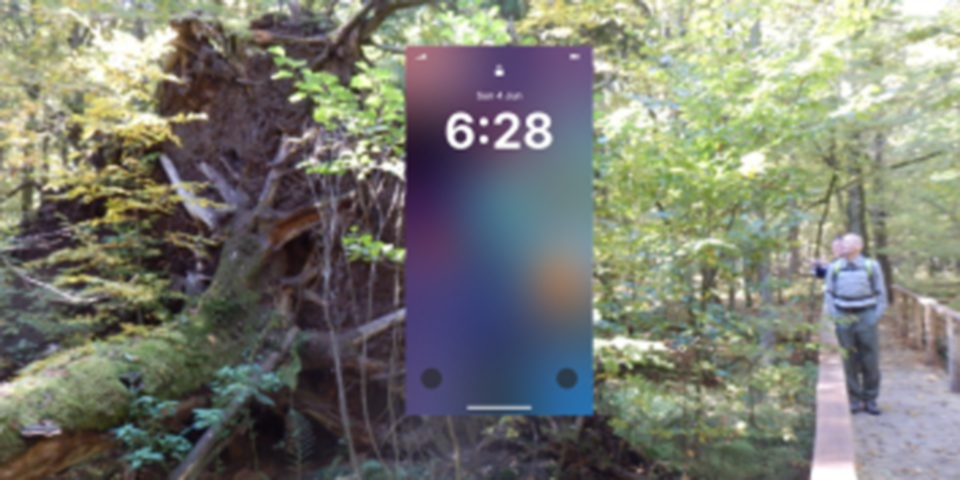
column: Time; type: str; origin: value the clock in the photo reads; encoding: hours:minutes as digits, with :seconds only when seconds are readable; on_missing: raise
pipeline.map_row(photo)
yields 6:28
